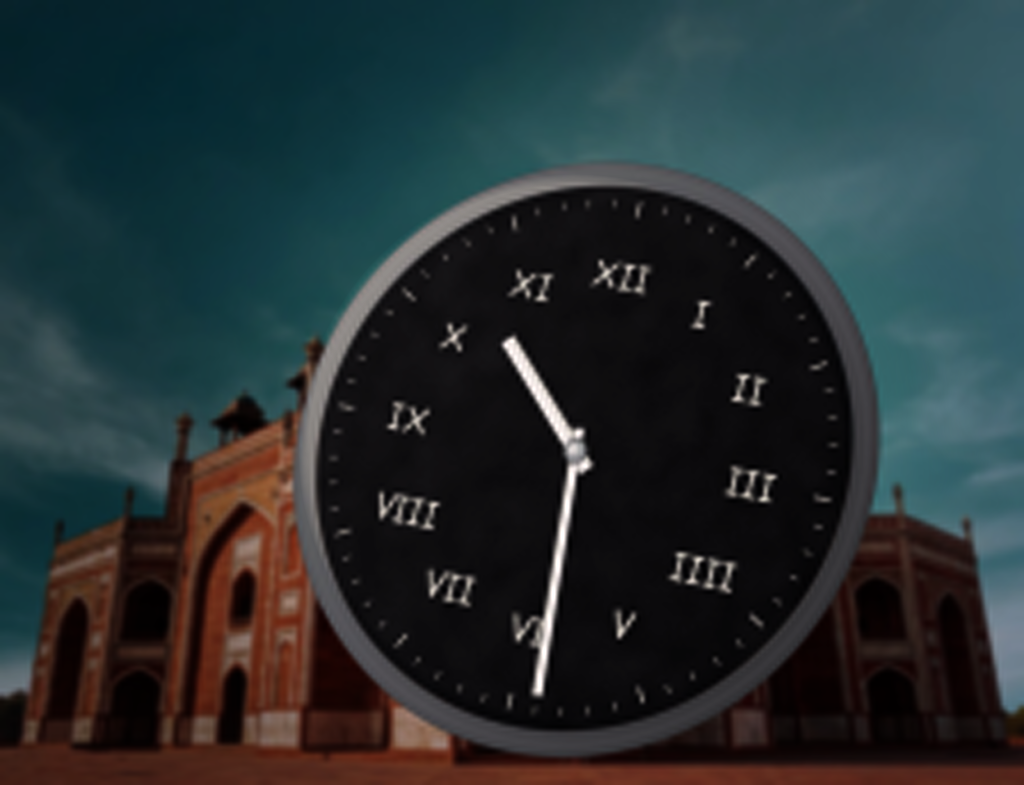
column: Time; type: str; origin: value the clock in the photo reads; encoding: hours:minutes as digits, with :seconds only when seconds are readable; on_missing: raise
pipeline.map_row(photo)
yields 10:29
